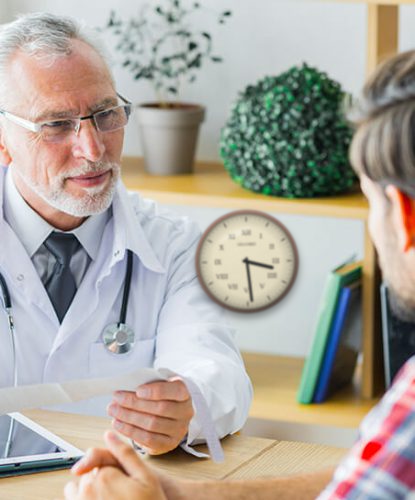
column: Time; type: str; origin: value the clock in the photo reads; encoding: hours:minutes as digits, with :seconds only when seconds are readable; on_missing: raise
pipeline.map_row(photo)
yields 3:29
